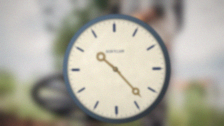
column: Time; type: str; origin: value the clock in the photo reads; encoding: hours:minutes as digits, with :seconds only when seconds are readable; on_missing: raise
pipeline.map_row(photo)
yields 10:23
